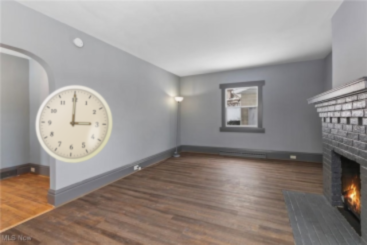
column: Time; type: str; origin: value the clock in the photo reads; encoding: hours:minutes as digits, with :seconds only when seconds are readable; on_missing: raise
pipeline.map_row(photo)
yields 3:00
